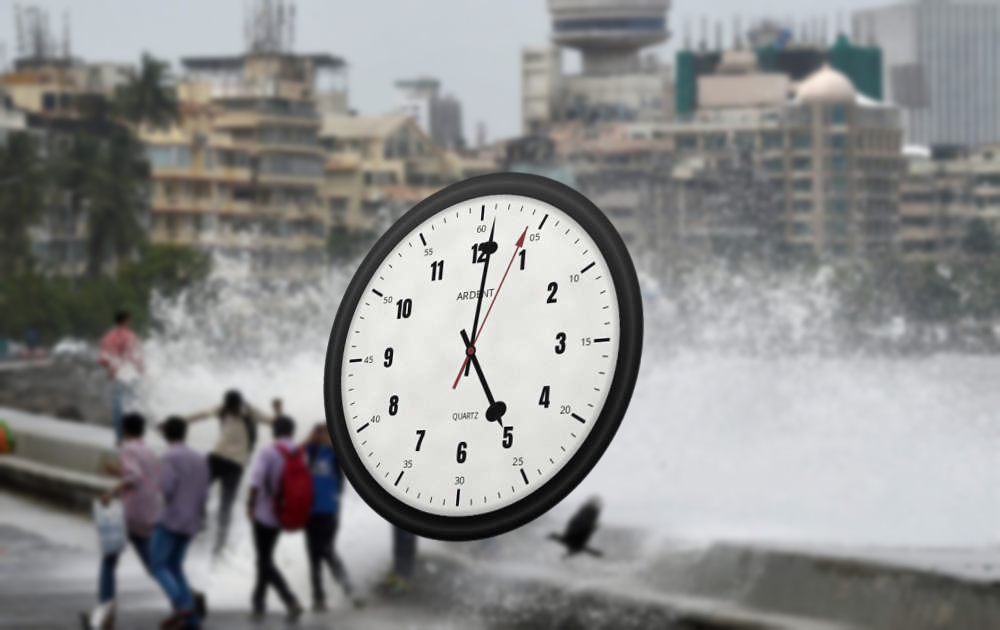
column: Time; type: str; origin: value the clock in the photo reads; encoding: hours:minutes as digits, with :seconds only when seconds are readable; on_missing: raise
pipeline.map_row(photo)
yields 5:01:04
